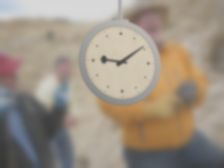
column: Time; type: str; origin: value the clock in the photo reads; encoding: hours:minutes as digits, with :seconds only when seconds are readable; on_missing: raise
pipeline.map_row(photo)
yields 9:09
